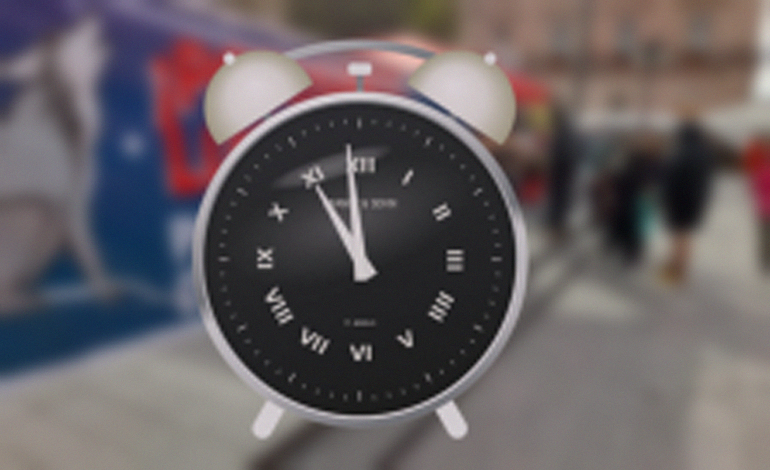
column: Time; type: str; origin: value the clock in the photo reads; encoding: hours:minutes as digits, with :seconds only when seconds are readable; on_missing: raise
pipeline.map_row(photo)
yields 10:59
